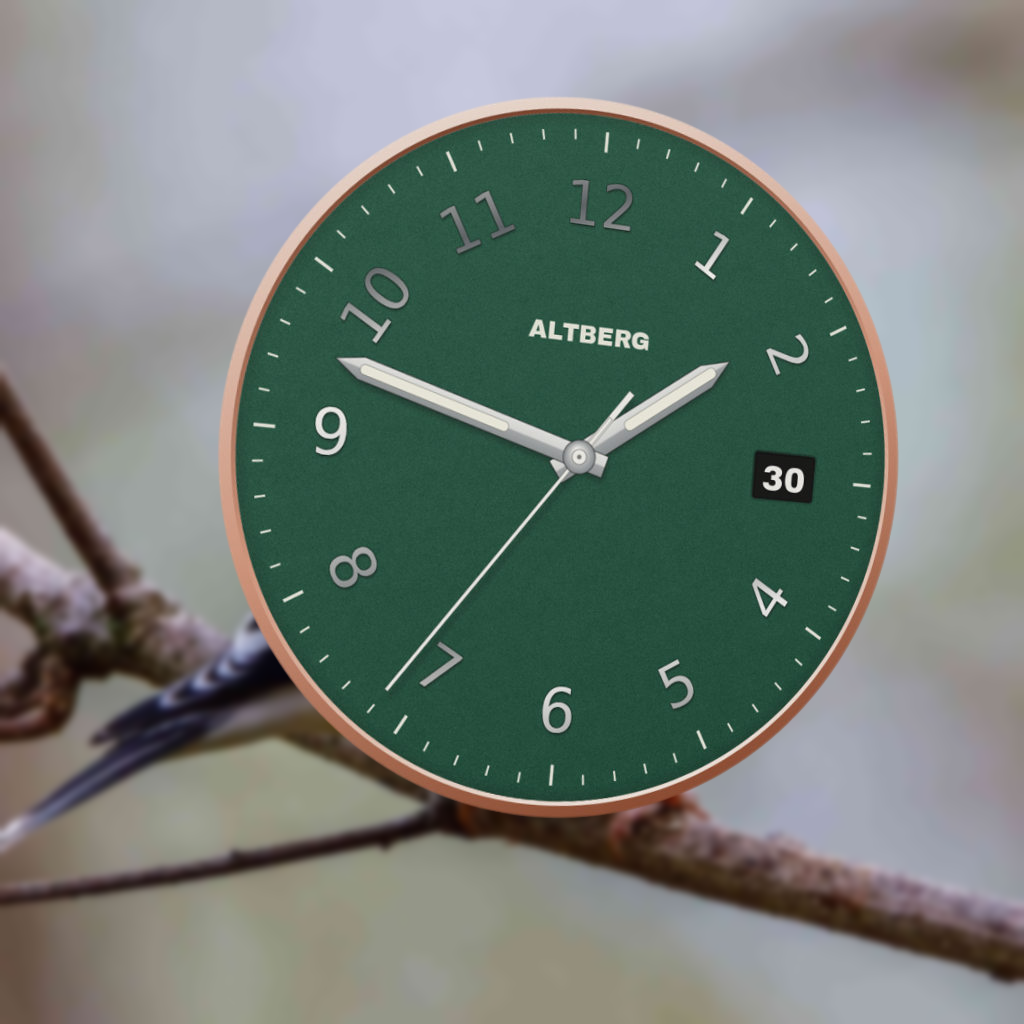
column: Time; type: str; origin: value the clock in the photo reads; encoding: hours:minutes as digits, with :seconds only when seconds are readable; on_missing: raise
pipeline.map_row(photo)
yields 1:47:36
